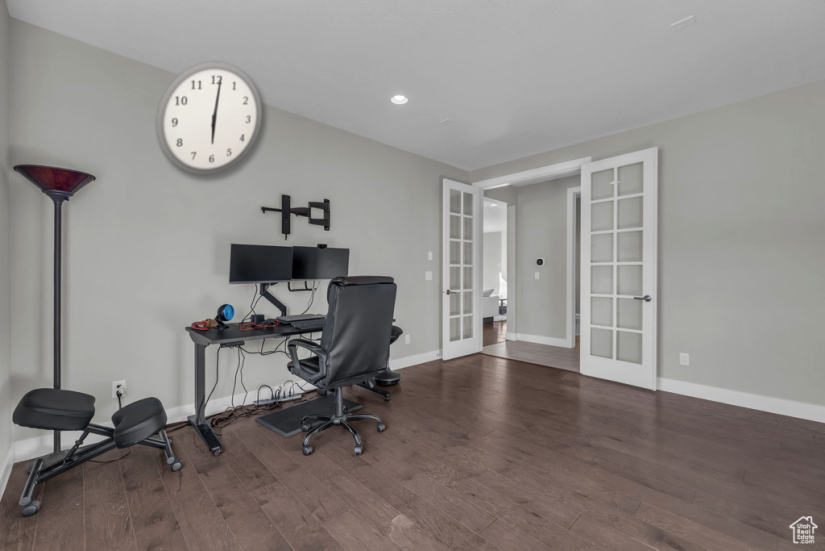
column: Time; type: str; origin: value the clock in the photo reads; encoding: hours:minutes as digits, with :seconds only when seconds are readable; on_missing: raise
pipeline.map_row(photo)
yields 6:01
